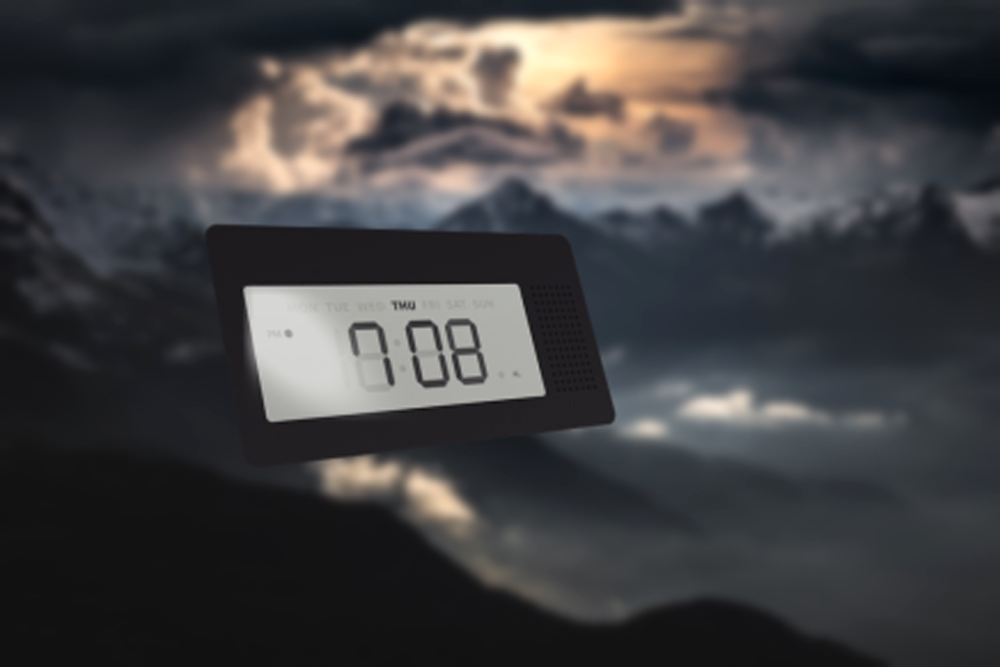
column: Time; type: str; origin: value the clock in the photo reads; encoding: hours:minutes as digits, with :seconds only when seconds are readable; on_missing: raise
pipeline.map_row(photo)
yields 7:08
